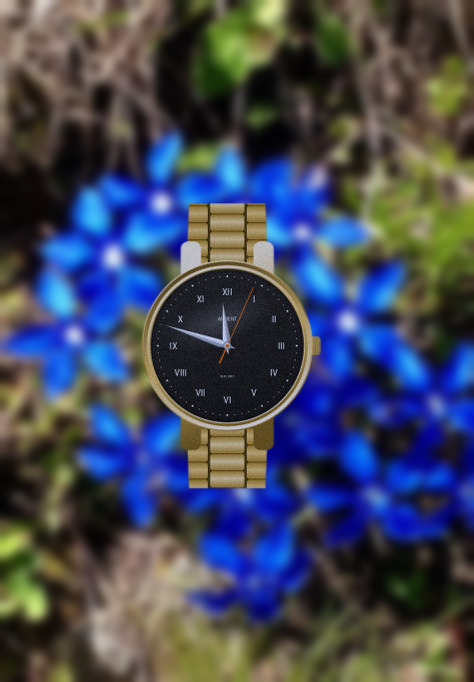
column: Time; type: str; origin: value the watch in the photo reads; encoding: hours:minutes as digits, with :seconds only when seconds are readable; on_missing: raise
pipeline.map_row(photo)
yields 11:48:04
